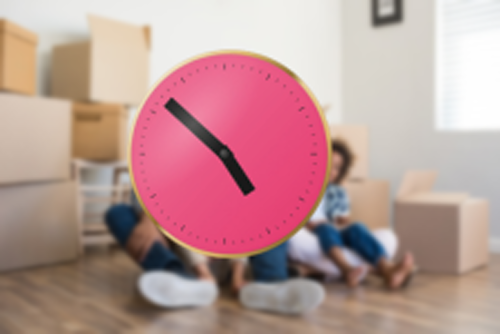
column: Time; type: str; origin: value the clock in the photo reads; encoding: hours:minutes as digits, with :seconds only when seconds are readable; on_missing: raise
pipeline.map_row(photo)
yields 4:52
